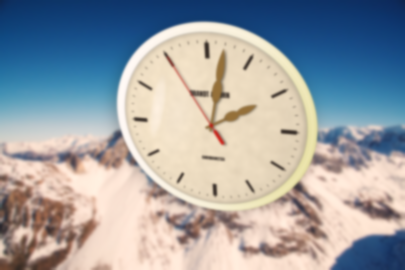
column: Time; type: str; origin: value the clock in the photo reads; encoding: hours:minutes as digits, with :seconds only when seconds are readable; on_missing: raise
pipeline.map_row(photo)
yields 2:01:55
